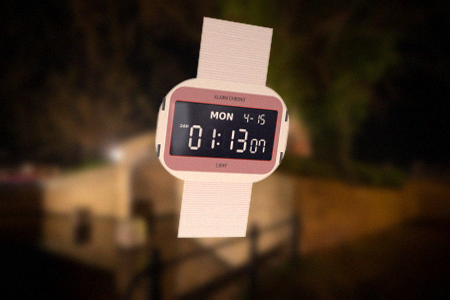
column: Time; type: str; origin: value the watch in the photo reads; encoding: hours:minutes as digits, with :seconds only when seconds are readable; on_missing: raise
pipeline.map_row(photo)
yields 1:13:07
